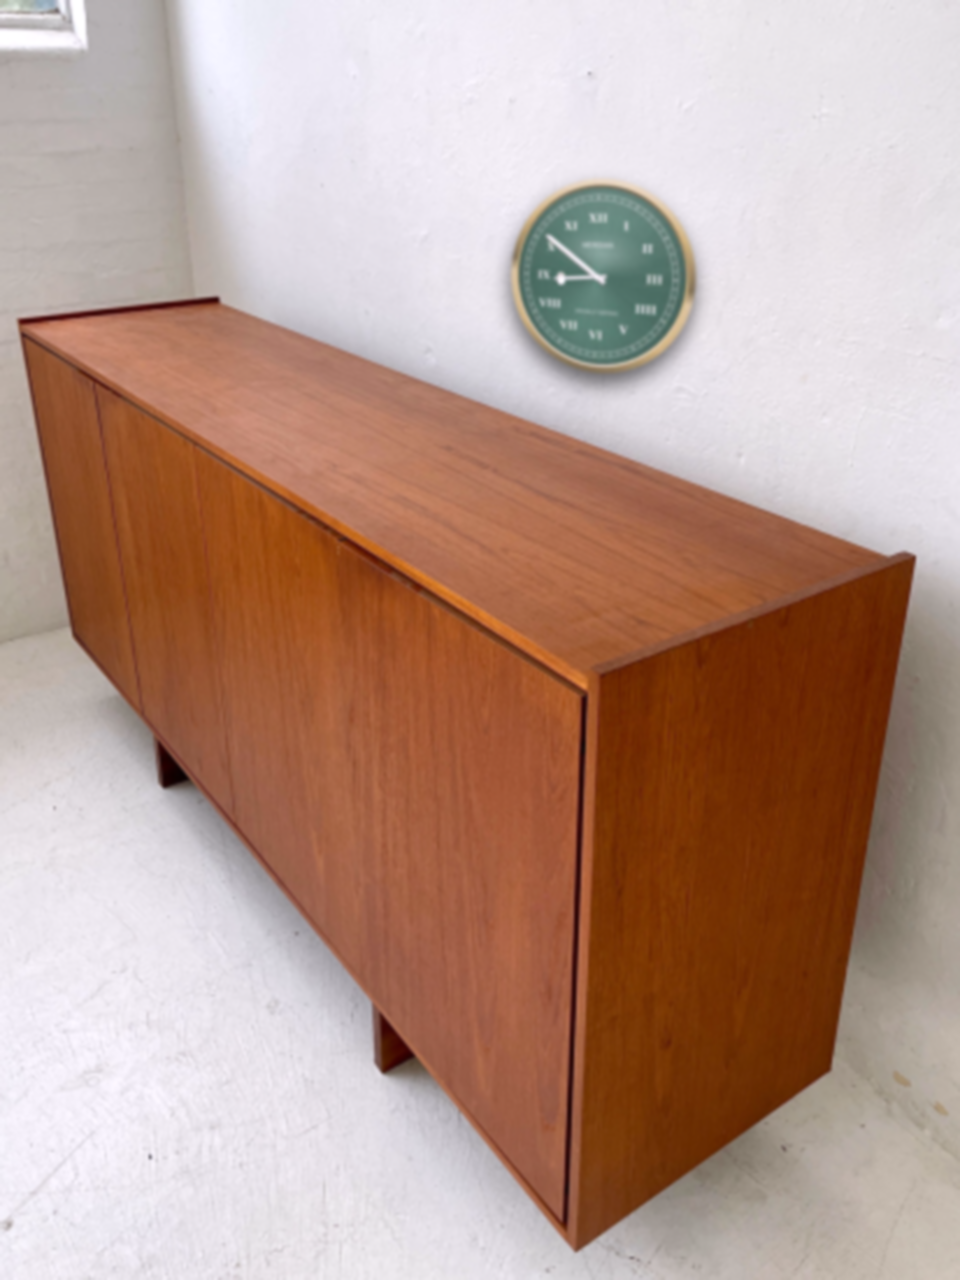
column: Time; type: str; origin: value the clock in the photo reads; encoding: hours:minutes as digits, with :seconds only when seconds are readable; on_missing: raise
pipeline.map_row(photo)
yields 8:51
